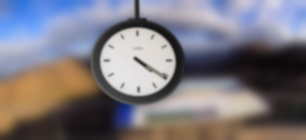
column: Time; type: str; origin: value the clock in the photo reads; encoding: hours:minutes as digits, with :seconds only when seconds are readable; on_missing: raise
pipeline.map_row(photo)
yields 4:21
